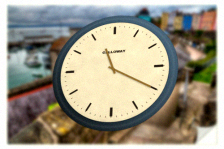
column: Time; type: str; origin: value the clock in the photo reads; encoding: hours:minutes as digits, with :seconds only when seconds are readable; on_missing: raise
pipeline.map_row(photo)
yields 11:20
